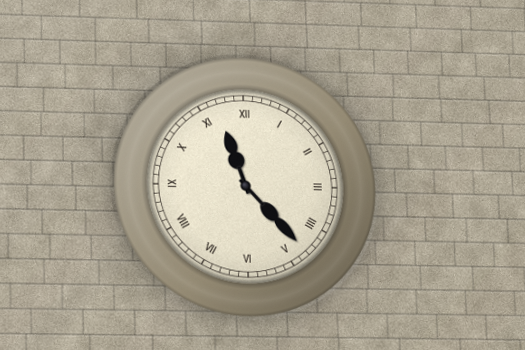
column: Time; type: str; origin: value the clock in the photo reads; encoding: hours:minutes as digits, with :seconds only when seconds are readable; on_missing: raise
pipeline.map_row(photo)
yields 11:23
